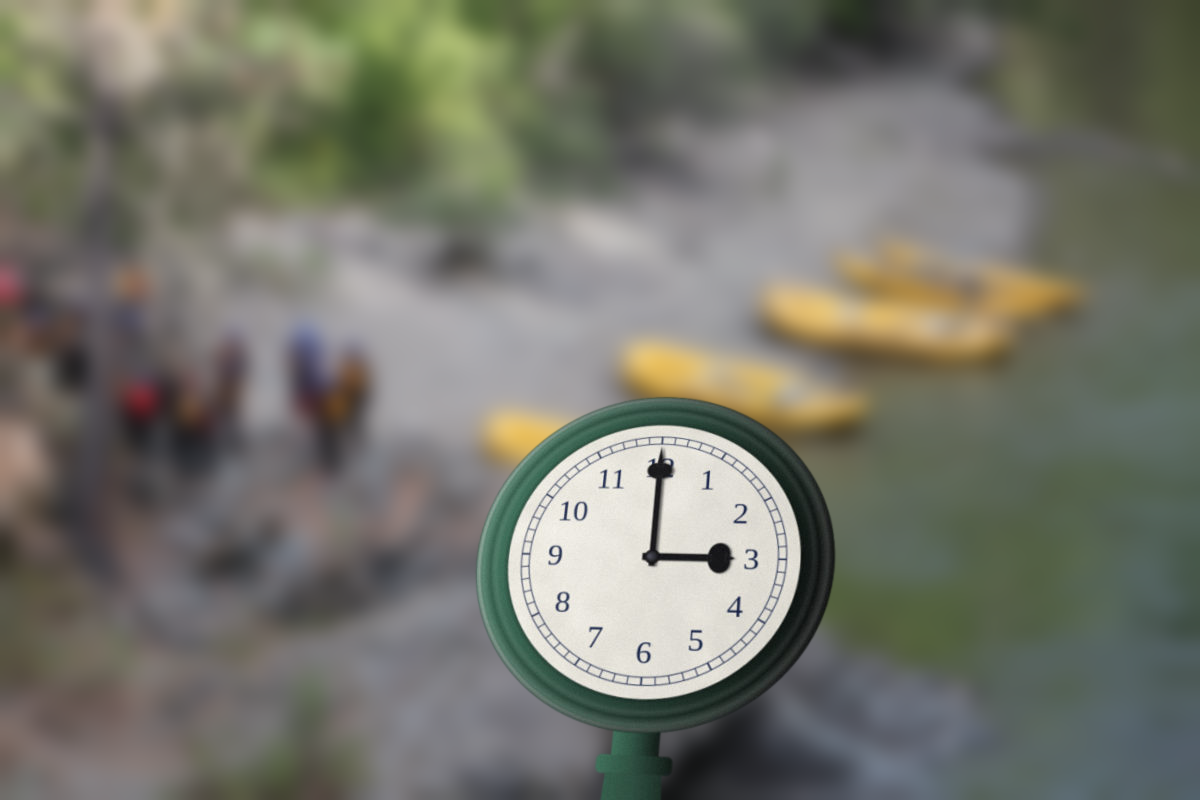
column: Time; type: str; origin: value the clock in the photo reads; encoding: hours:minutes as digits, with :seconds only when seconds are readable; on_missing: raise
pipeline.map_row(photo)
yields 3:00
